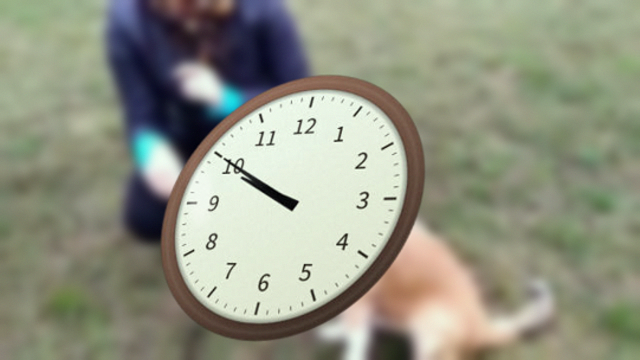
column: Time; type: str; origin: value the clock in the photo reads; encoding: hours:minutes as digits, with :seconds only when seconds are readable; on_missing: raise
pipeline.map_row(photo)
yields 9:50
